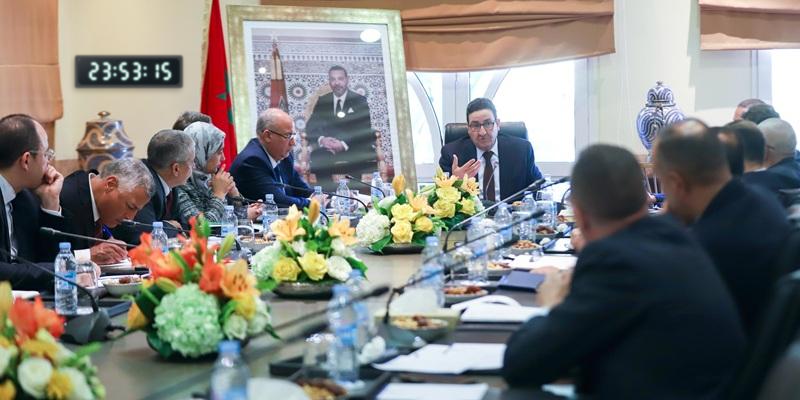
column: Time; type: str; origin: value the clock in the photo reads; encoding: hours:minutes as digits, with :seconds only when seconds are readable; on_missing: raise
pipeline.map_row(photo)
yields 23:53:15
